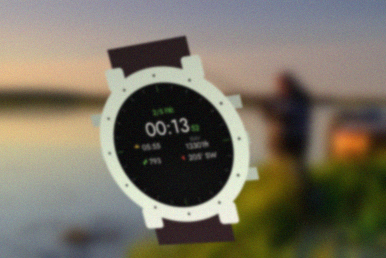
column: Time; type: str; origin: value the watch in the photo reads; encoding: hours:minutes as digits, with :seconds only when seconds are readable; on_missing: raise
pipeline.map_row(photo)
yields 0:13
